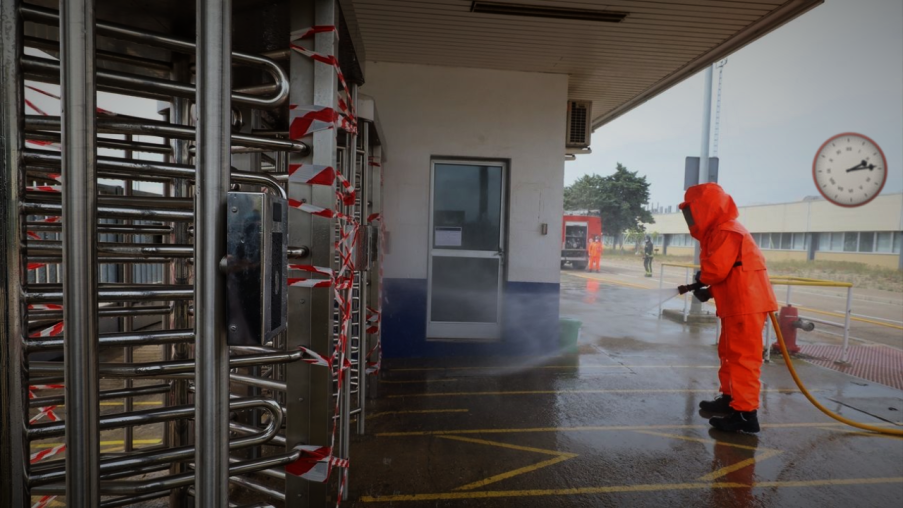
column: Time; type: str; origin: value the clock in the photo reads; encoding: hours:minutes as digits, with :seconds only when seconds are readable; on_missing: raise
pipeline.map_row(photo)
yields 2:14
